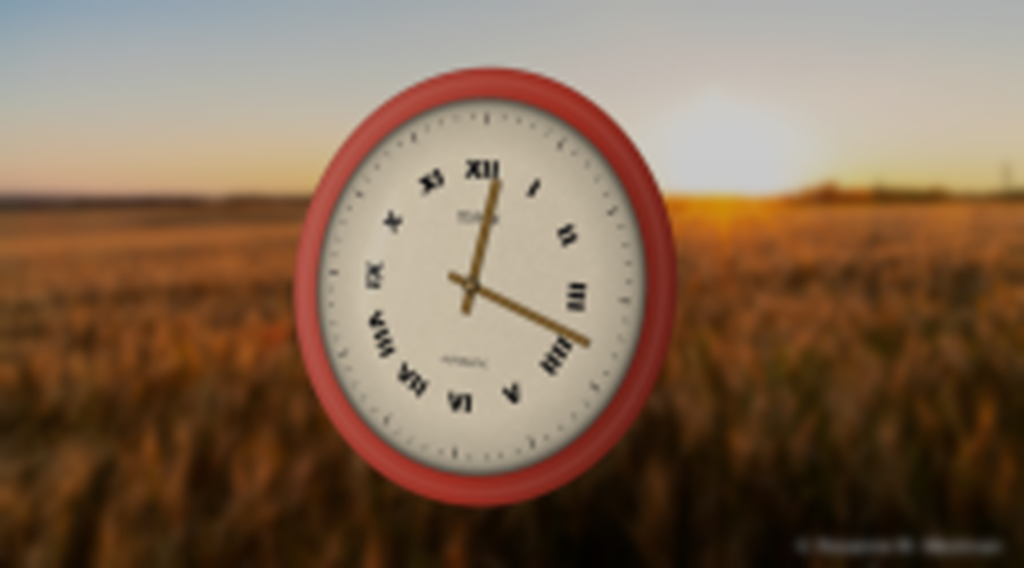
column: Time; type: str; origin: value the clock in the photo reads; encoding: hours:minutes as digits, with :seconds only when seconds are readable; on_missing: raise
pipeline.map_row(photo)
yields 12:18
